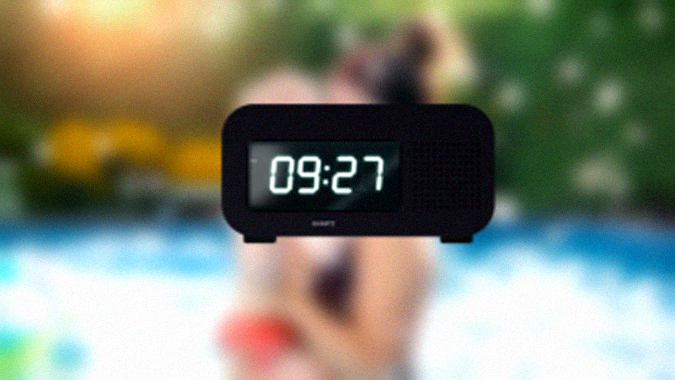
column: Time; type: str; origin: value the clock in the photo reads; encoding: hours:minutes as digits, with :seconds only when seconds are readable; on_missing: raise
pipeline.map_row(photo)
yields 9:27
